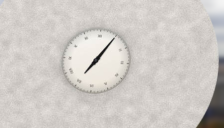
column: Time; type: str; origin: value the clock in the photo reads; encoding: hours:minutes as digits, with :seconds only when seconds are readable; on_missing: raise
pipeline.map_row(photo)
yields 7:05
